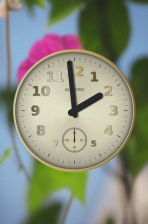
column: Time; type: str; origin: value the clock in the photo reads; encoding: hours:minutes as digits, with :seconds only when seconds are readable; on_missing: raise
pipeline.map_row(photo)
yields 1:59
